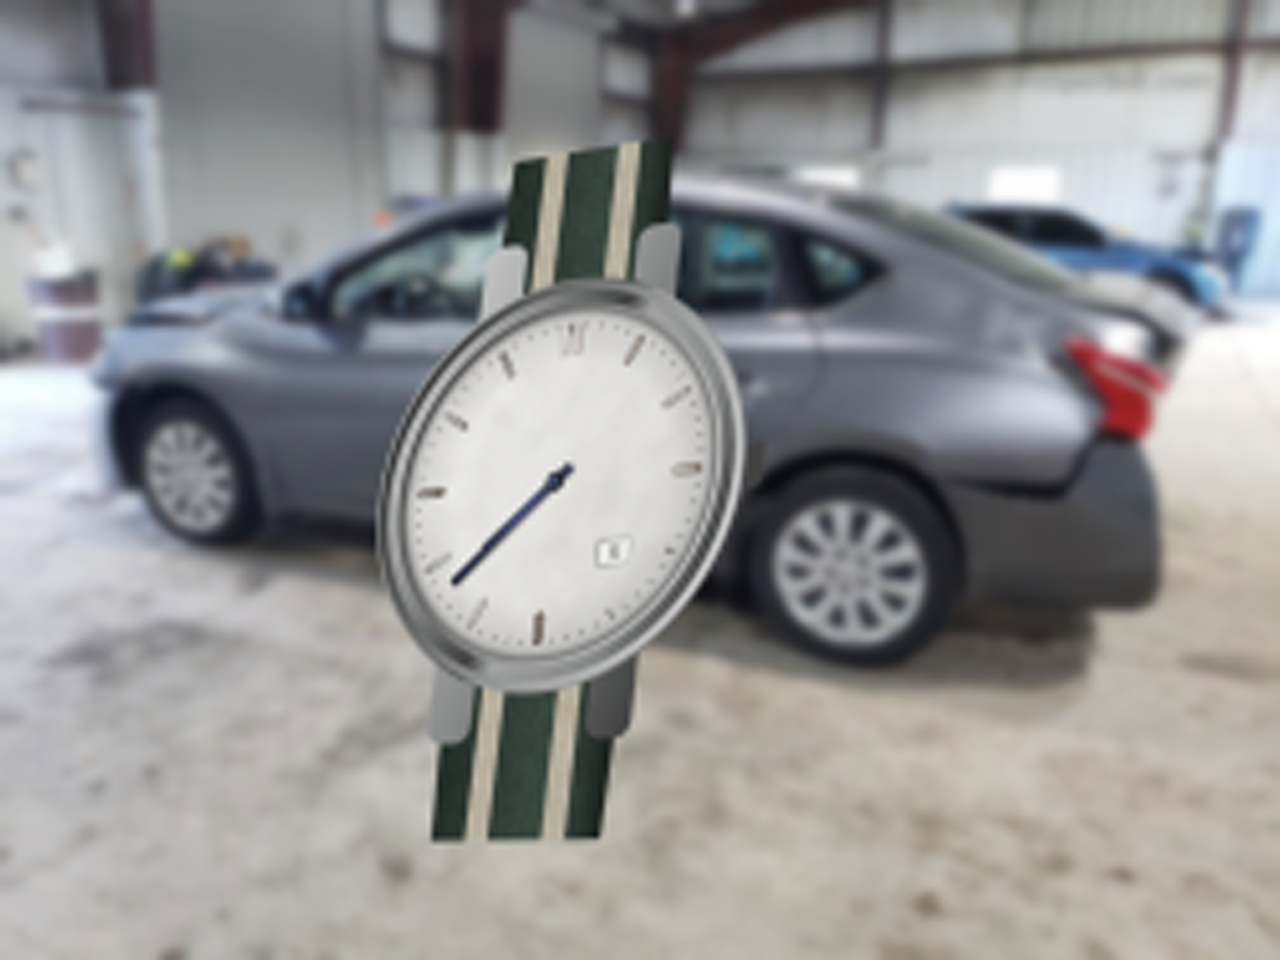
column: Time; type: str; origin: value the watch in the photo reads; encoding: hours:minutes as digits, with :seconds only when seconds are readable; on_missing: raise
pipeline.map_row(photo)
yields 7:38
